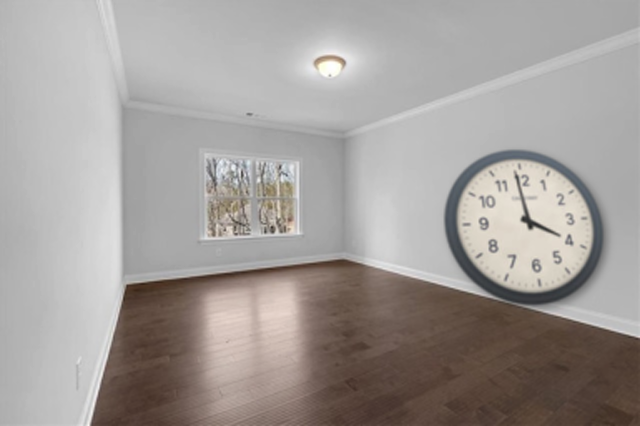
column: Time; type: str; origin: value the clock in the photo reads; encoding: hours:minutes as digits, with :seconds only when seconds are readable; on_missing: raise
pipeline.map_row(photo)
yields 3:59
